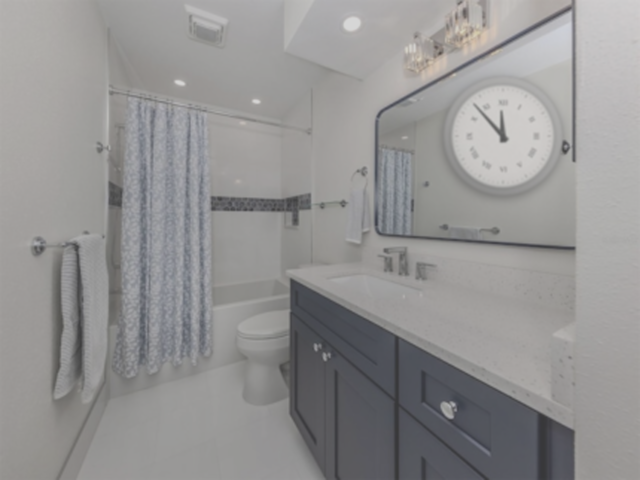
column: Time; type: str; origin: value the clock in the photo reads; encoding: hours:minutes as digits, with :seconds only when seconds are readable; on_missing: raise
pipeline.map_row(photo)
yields 11:53
